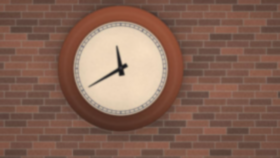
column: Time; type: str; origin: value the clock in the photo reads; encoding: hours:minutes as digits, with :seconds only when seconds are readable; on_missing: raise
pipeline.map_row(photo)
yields 11:40
